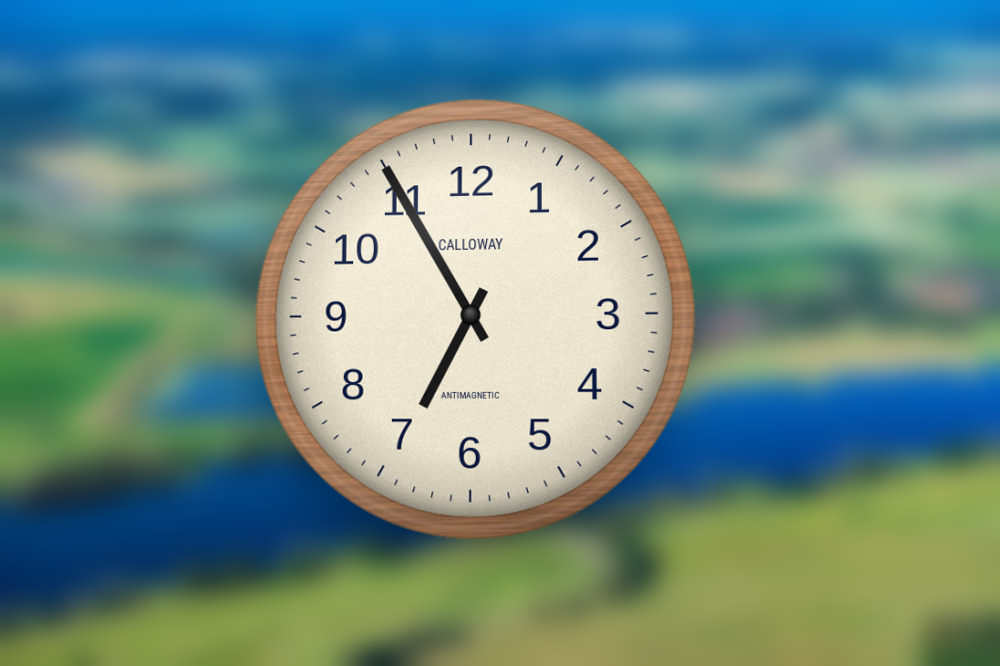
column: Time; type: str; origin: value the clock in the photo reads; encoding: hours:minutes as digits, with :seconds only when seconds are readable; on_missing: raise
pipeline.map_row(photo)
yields 6:55
